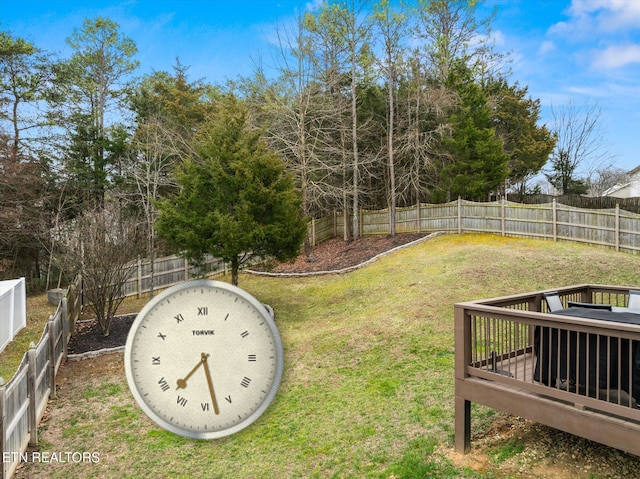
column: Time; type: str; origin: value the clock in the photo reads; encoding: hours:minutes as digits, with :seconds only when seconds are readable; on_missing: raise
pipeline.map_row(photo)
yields 7:28
